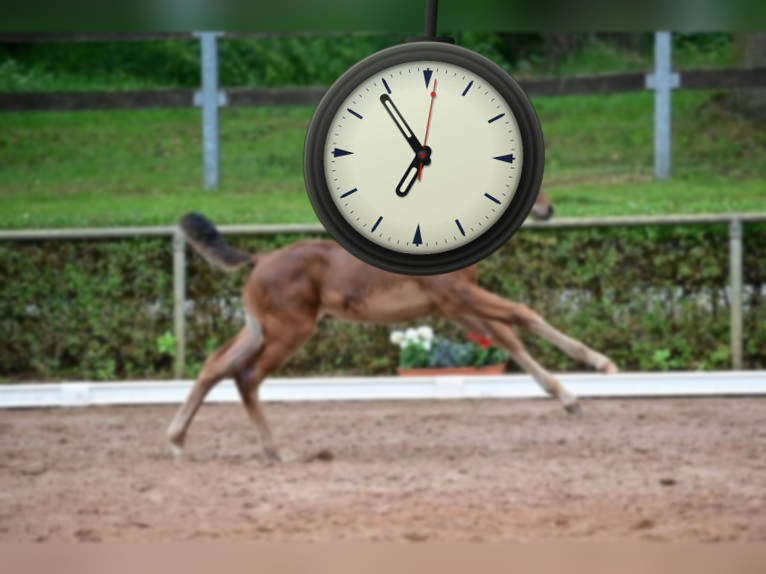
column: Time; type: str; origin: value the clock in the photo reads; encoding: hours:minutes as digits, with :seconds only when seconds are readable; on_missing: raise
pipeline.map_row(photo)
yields 6:54:01
